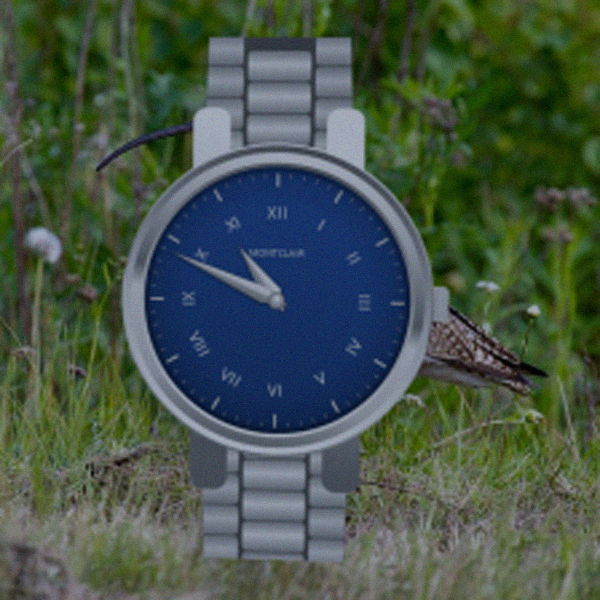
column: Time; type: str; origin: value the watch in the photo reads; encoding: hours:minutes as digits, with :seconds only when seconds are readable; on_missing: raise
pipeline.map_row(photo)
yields 10:49
